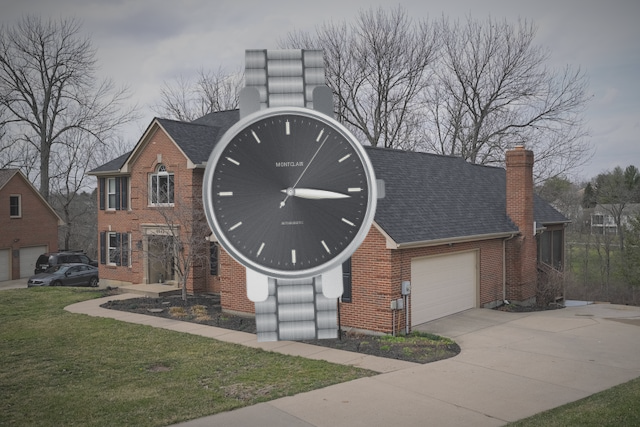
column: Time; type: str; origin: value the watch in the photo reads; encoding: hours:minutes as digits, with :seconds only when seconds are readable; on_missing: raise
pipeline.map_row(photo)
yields 3:16:06
